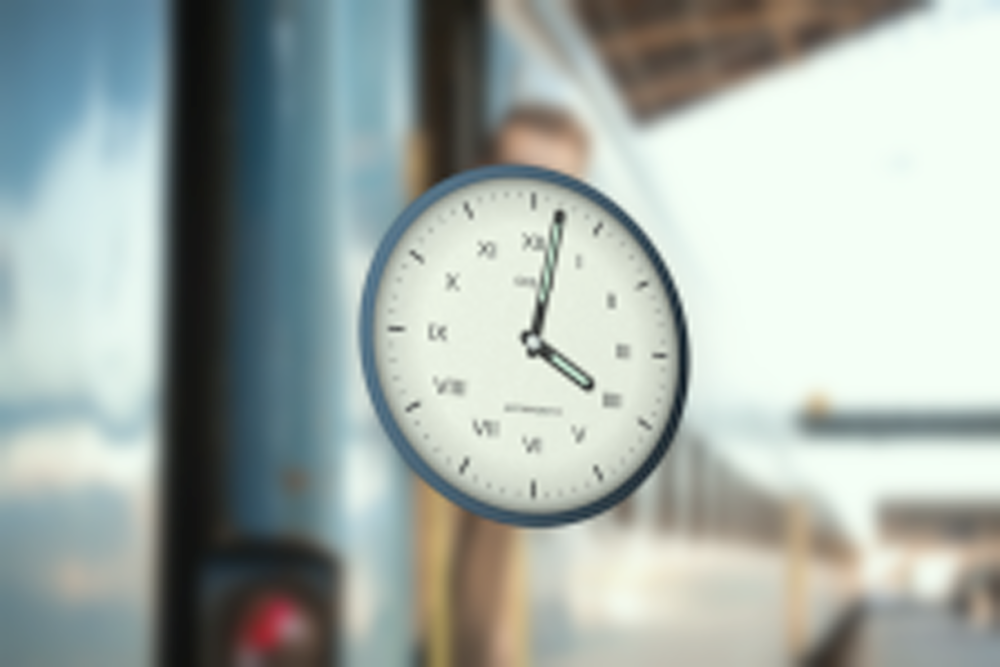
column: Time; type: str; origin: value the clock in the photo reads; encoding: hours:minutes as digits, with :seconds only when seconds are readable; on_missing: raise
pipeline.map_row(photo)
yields 4:02
